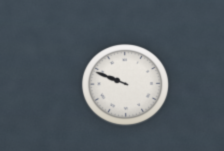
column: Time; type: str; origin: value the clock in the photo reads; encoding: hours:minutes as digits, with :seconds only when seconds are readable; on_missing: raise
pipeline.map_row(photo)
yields 9:49
